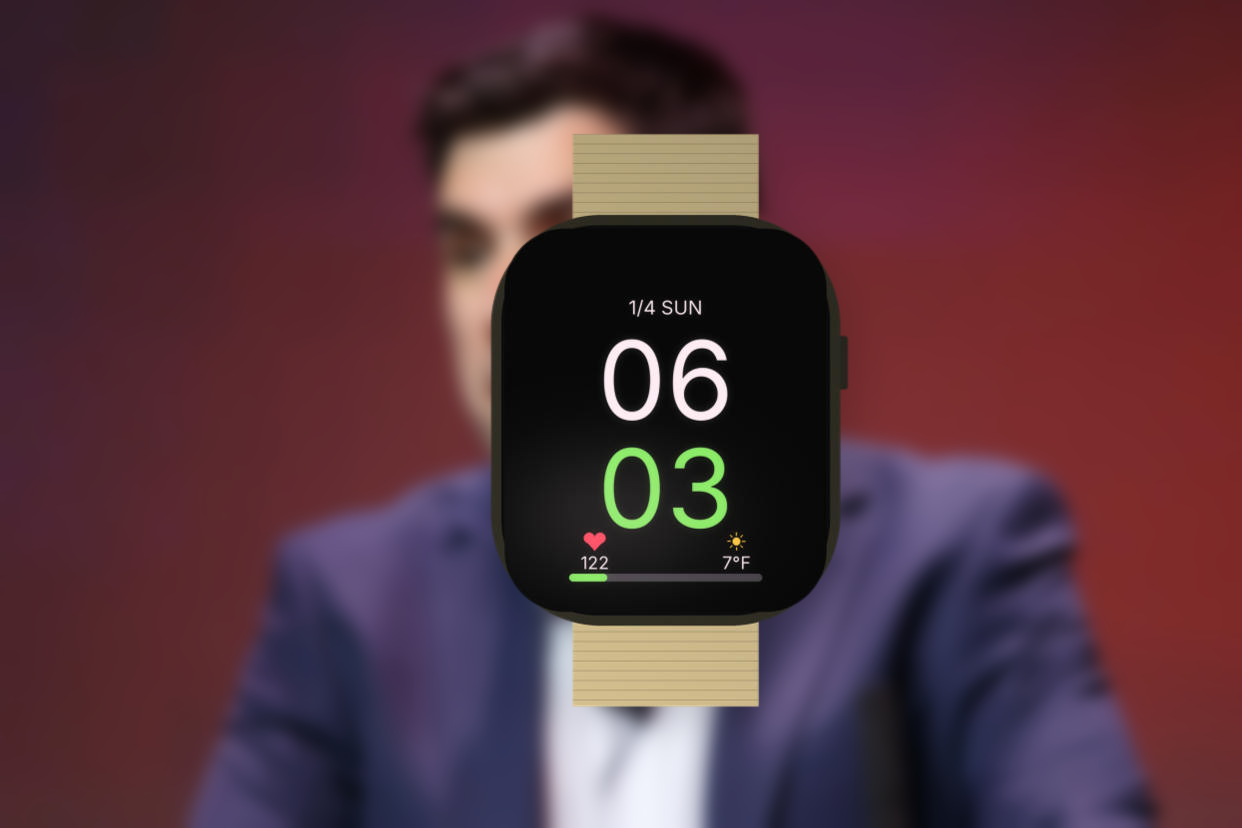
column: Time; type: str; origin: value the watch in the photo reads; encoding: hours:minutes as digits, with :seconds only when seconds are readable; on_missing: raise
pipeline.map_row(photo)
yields 6:03
